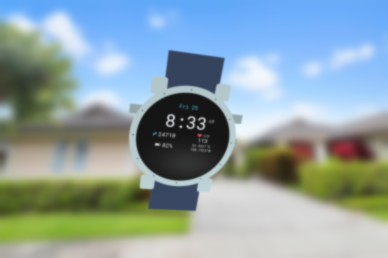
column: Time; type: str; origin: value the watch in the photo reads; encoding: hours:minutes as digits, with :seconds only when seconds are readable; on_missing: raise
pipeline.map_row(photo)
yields 8:33
